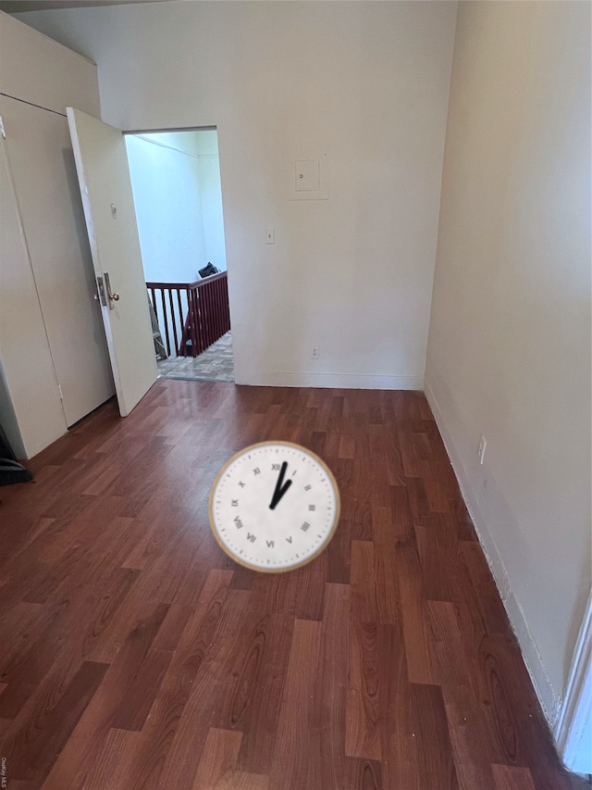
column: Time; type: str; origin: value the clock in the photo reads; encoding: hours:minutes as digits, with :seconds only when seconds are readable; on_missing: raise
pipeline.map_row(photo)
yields 1:02
